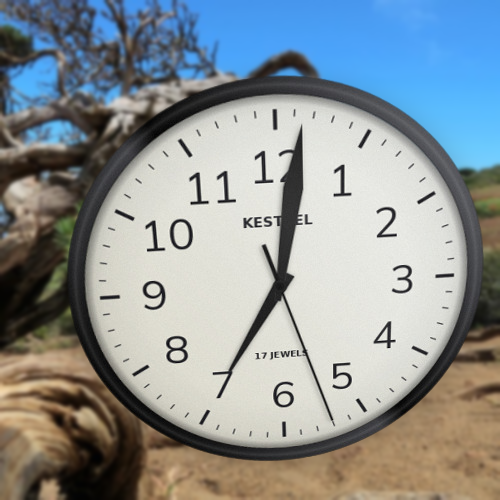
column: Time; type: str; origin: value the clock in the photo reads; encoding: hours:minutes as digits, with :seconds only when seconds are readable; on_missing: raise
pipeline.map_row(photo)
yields 7:01:27
